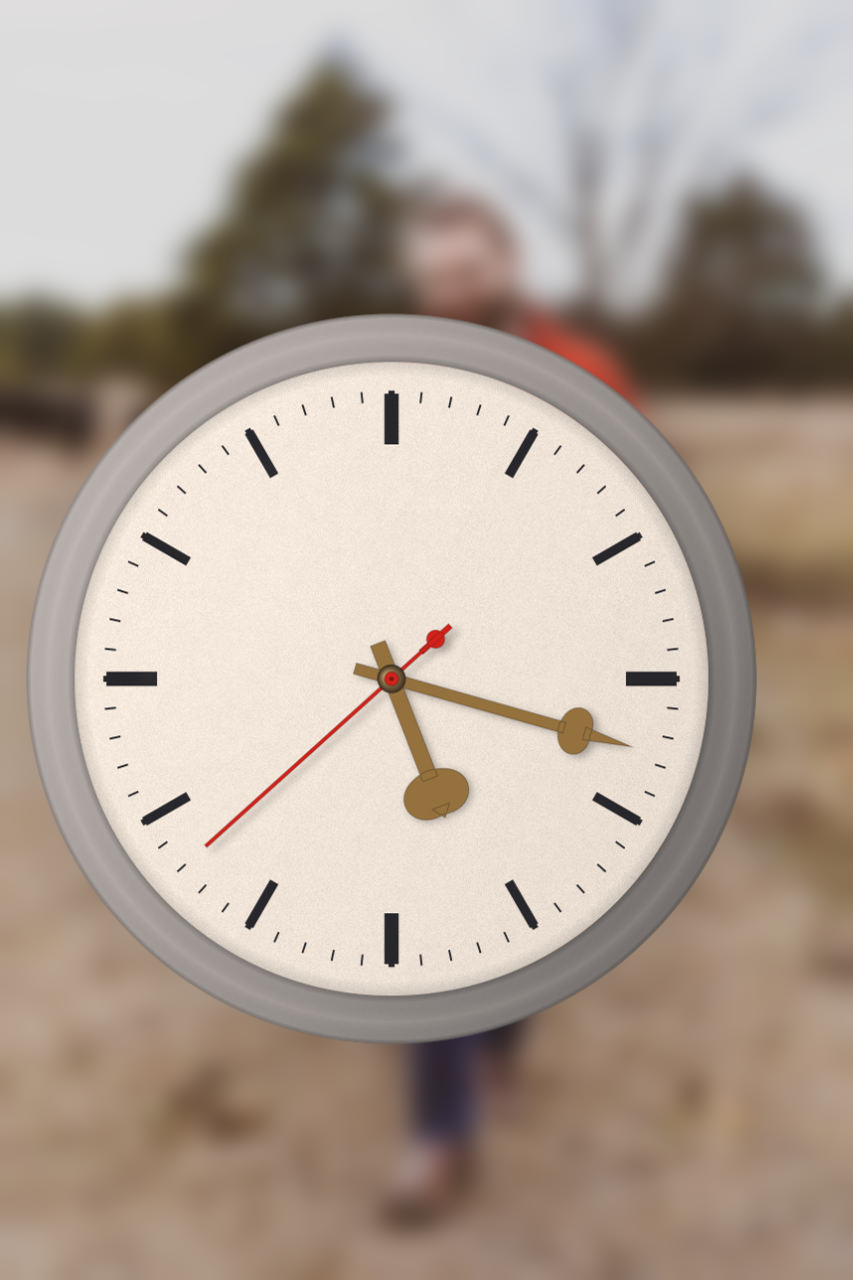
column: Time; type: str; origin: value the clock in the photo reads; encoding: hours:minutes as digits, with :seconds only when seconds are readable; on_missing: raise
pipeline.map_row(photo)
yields 5:17:38
